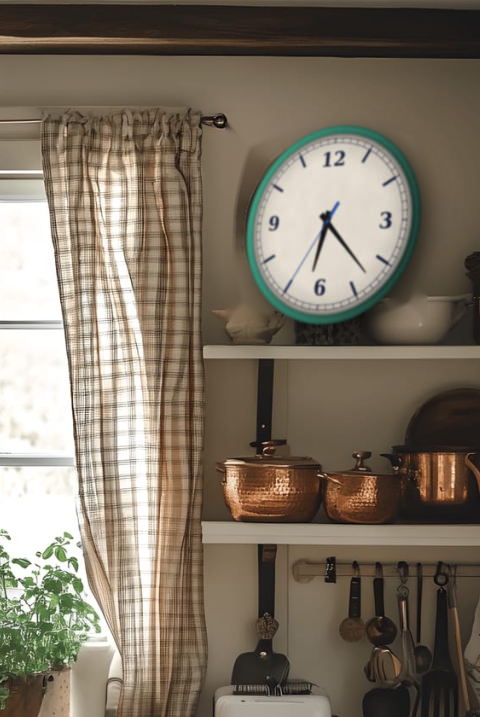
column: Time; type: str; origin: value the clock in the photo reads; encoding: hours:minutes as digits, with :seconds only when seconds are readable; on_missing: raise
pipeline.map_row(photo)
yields 6:22:35
